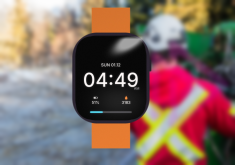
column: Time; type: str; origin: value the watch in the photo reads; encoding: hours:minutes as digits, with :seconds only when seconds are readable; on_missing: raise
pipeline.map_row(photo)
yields 4:49
